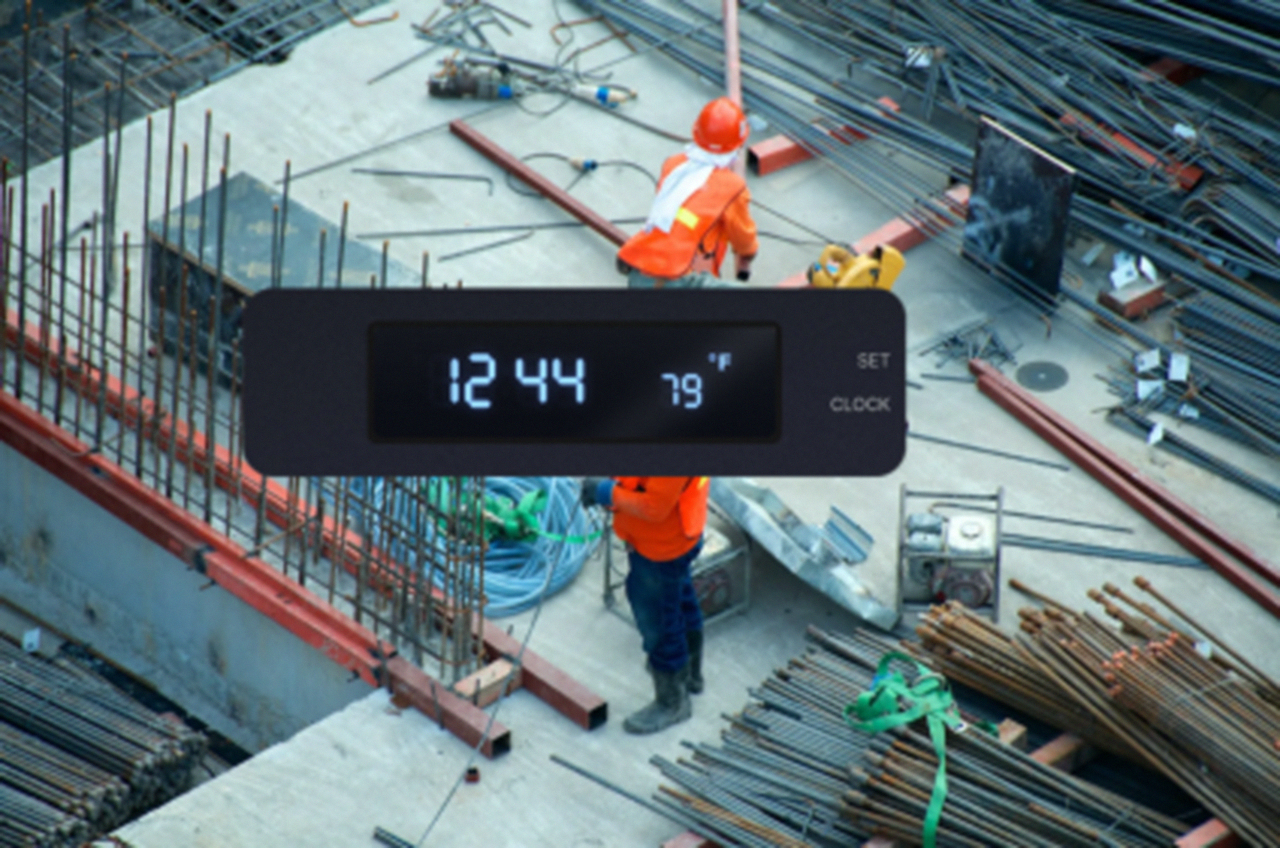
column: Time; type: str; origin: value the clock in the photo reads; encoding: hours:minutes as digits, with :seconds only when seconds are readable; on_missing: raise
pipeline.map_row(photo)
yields 12:44
